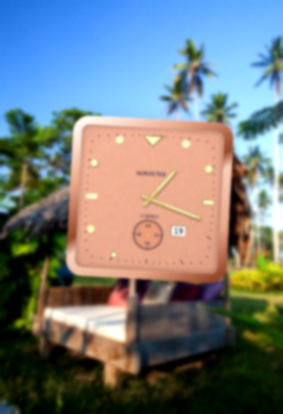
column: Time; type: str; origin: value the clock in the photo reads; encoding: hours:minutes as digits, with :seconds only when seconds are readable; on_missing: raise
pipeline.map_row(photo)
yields 1:18
